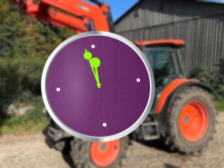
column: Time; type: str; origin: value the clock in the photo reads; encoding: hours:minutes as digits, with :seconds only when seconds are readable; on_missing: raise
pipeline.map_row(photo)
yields 11:58
